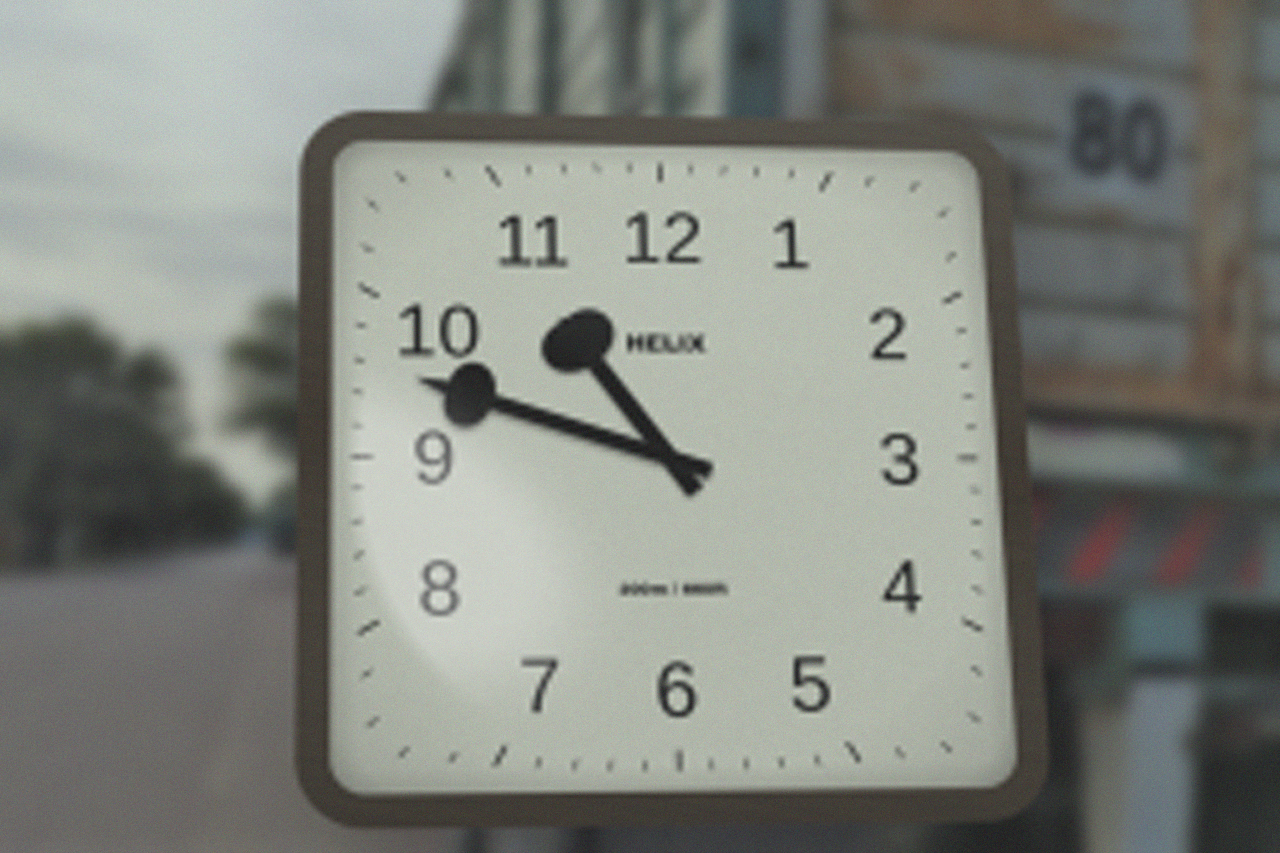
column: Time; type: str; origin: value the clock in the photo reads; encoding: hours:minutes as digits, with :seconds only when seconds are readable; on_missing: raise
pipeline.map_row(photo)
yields 10:48
